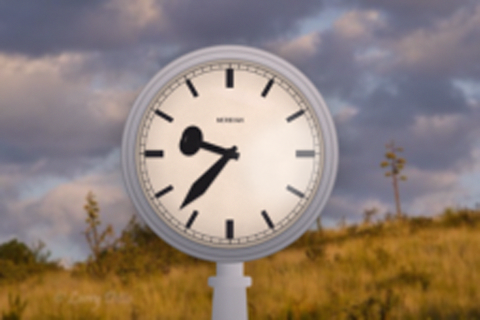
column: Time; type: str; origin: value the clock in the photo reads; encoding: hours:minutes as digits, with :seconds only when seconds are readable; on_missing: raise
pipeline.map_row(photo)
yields 9:37
